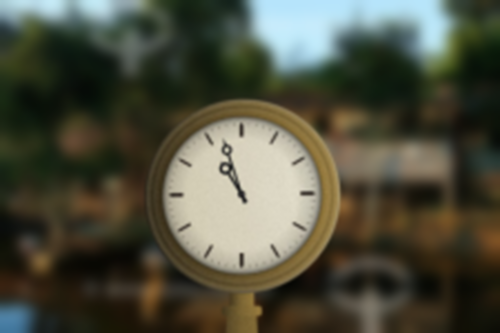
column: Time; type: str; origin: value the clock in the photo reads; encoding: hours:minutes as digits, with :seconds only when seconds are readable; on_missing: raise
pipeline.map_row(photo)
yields 10:57
